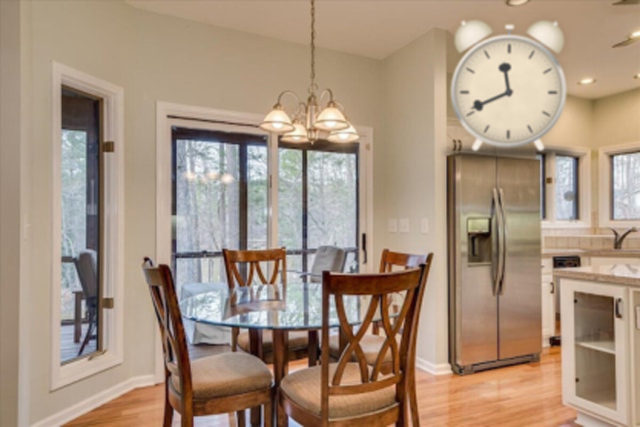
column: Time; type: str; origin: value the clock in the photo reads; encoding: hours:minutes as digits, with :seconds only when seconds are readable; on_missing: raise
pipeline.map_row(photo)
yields 11:41
